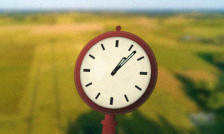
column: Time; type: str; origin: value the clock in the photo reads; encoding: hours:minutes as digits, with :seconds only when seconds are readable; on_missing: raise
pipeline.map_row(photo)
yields 1:07
